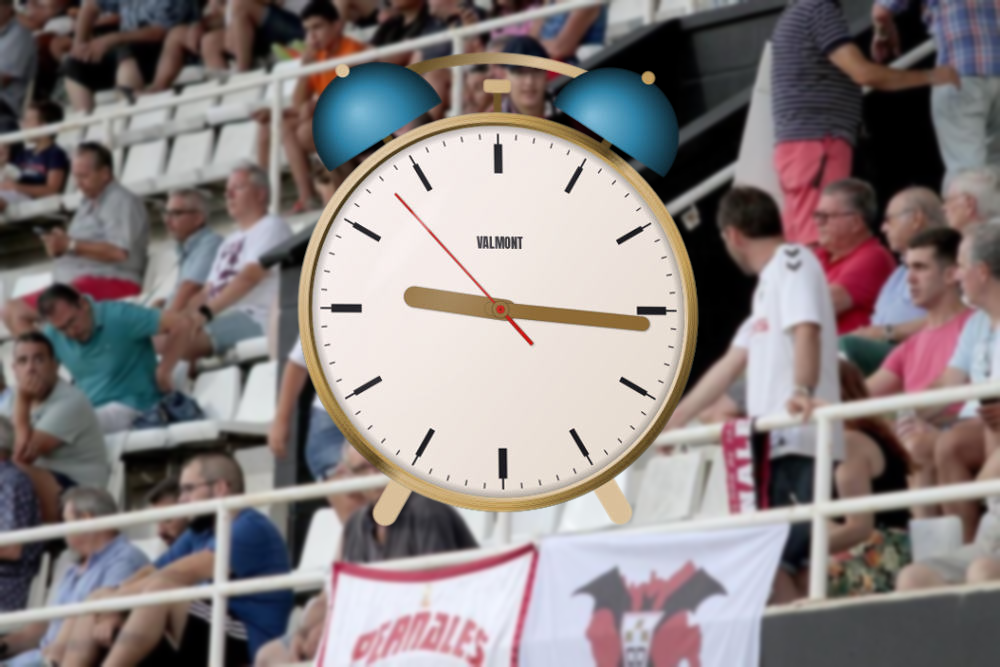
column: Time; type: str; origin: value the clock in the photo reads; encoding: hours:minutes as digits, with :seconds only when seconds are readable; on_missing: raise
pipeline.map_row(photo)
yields 9:15:53
